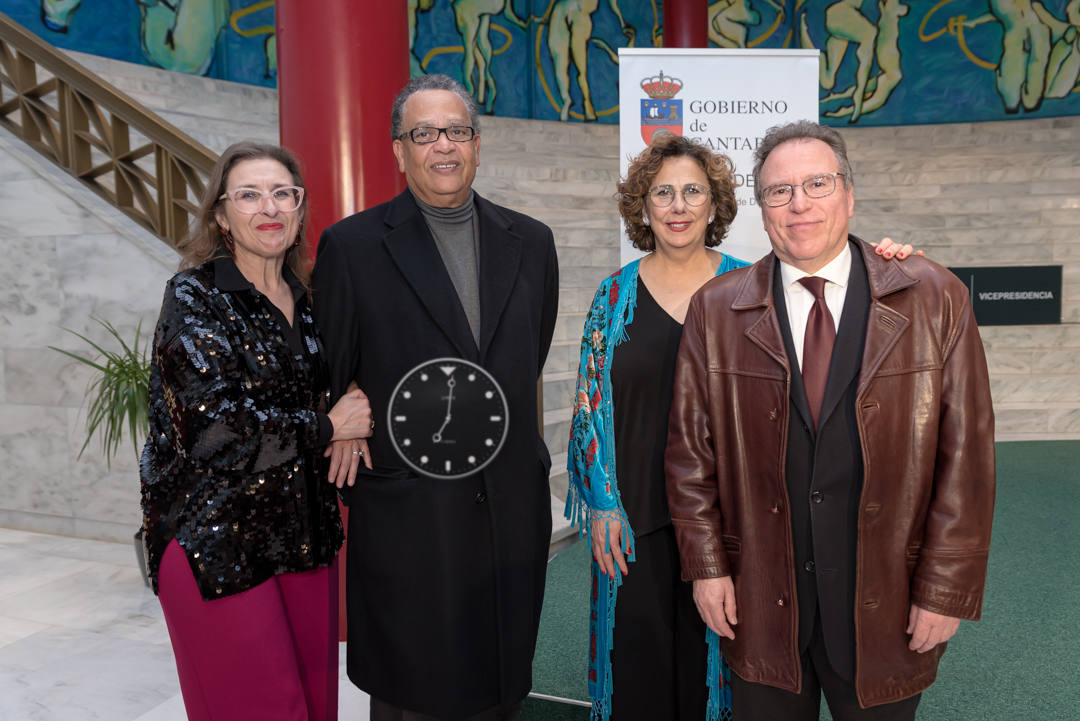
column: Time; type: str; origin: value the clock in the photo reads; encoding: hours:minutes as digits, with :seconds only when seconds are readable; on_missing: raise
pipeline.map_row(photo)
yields 7:01
